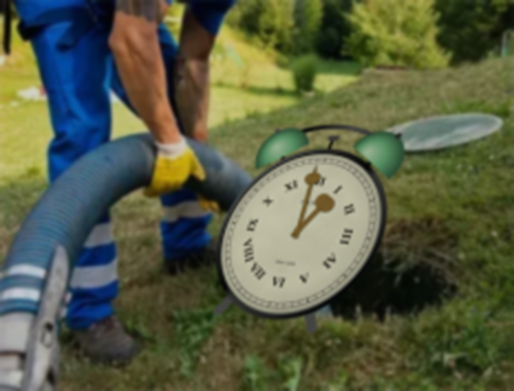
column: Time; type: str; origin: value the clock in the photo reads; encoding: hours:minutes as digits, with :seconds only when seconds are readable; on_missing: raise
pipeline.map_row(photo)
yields 12:59
